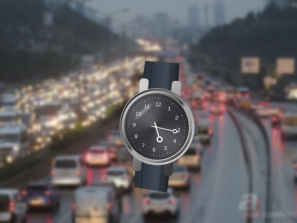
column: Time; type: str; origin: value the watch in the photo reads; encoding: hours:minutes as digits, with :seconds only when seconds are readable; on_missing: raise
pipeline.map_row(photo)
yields 5:16
